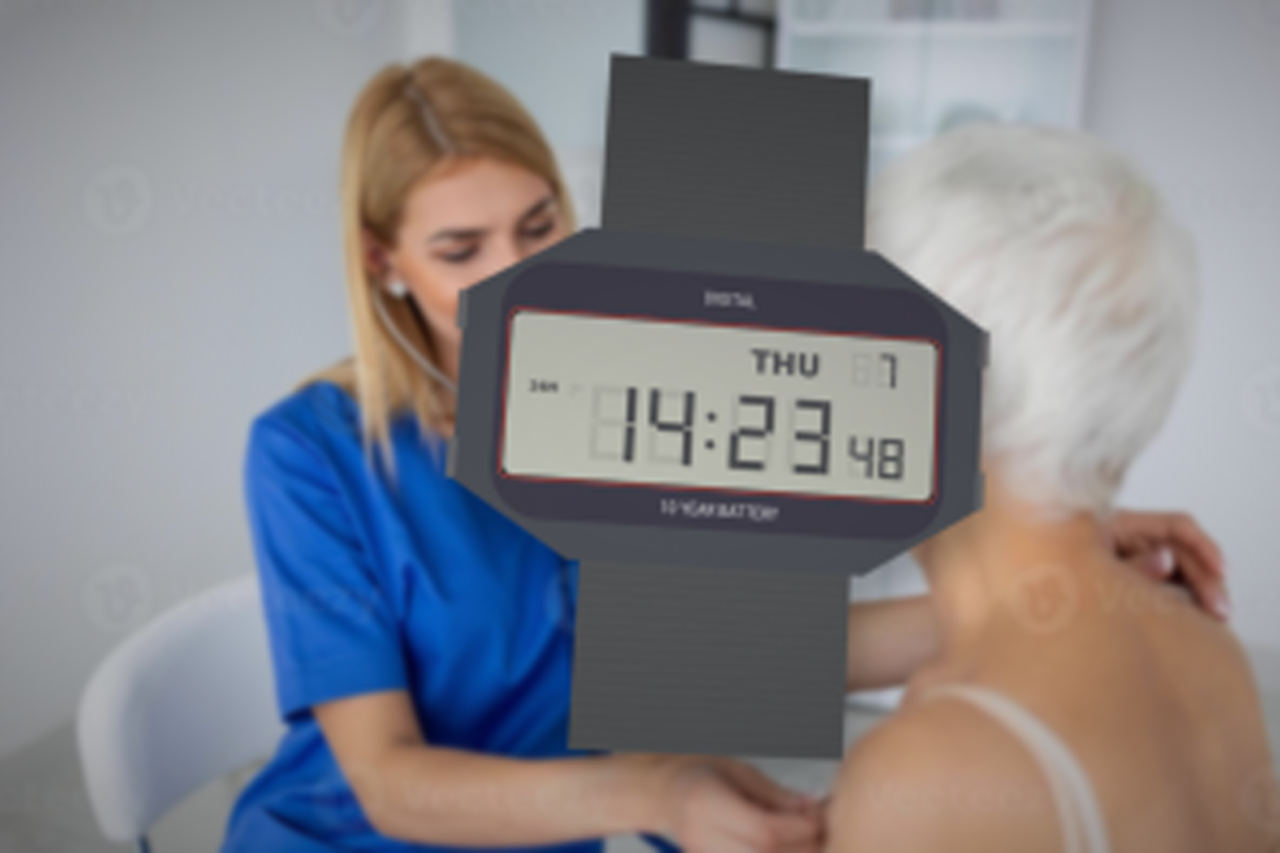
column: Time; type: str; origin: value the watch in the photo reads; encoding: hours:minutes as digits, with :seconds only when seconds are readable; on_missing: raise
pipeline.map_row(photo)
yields 14:23:48
